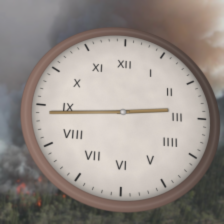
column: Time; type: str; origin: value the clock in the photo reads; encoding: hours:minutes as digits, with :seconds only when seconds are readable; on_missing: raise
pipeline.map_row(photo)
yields 2:44
